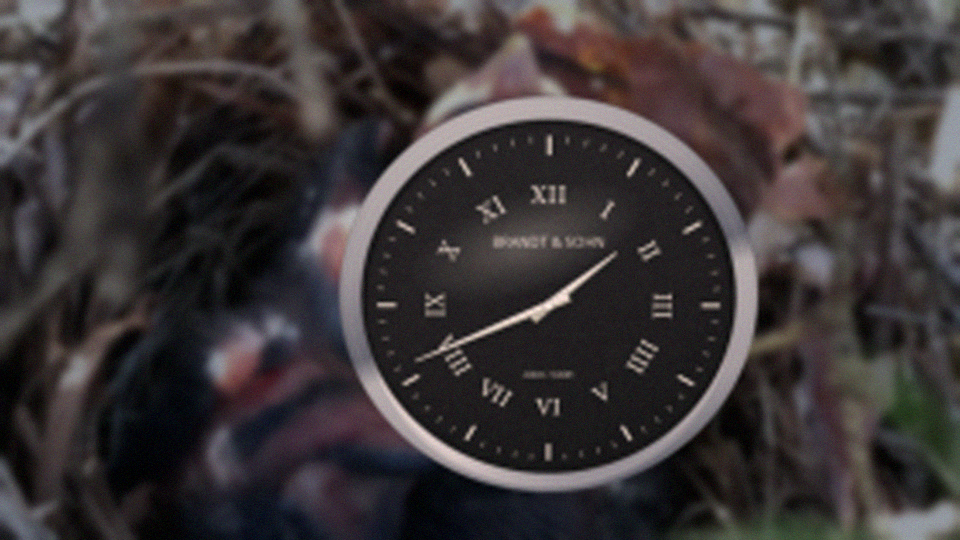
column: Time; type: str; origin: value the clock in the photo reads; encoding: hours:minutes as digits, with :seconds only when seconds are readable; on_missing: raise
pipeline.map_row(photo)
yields 1:41
